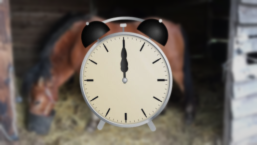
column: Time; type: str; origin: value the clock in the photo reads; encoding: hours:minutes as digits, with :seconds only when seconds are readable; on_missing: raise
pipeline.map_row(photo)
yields 12:00
